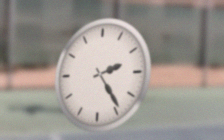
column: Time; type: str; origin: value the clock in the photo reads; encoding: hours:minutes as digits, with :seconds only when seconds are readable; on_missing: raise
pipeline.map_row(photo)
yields 2:24
